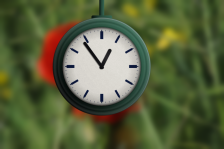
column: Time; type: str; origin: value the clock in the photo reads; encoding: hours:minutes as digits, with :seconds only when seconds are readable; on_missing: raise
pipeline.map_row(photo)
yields 12:54
